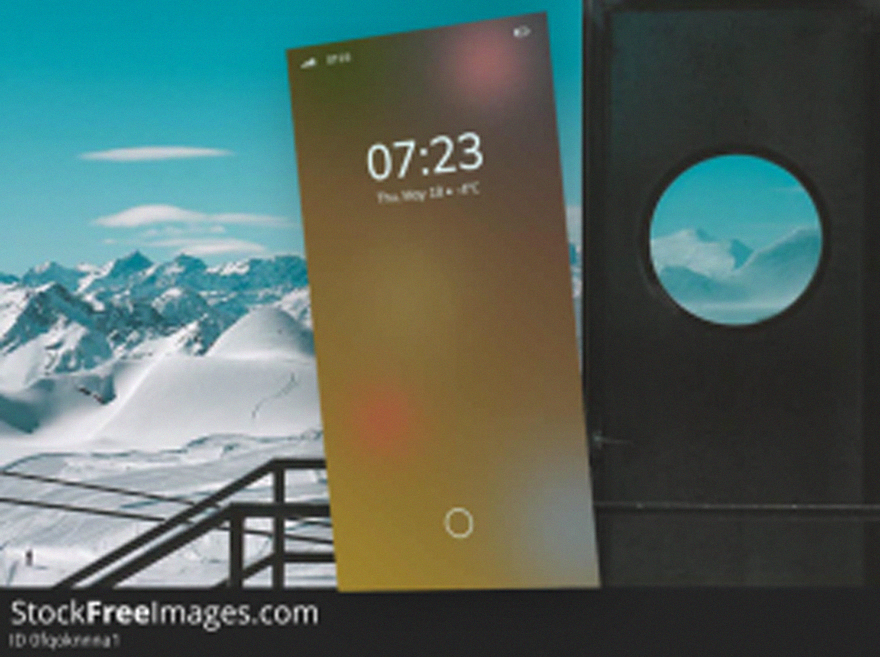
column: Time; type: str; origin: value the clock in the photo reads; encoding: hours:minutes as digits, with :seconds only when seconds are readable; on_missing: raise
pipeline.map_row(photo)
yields 7:23
